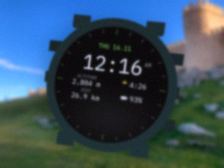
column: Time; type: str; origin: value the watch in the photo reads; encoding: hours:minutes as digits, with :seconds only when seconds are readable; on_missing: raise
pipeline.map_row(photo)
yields 12:16
